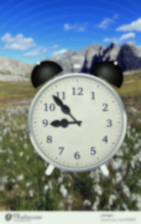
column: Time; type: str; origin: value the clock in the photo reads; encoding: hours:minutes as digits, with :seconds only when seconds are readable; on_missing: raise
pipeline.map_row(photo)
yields 8:53
